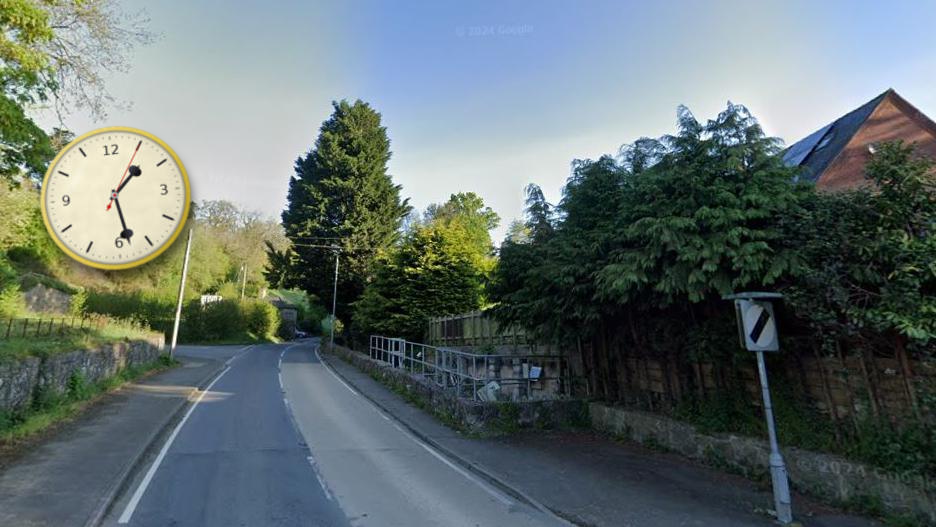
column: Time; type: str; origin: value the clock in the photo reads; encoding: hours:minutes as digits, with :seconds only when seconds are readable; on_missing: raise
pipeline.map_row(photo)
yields 1:28:05
